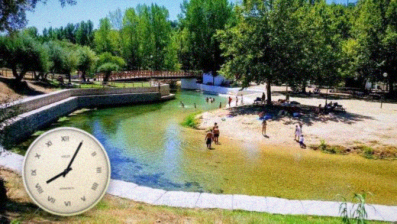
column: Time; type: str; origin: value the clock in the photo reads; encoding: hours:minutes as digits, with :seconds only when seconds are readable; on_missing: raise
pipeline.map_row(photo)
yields 8:05
